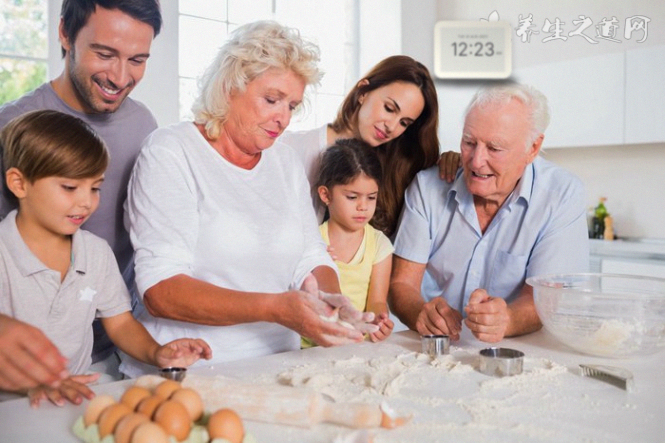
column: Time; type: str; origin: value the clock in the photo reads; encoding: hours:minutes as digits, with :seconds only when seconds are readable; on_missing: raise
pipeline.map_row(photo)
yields 12:23
